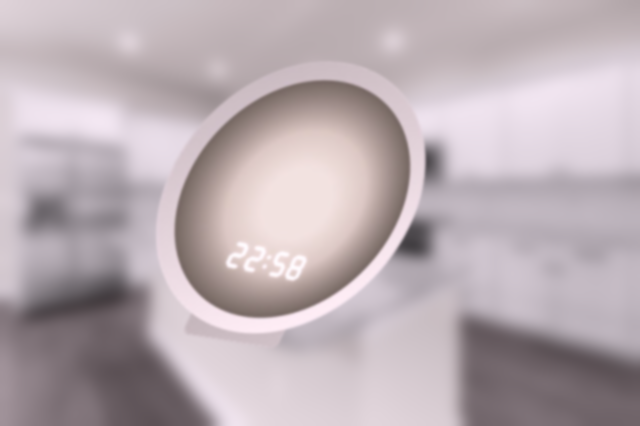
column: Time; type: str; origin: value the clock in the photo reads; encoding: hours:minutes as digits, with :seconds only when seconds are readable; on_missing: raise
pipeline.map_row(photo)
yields 22:58
